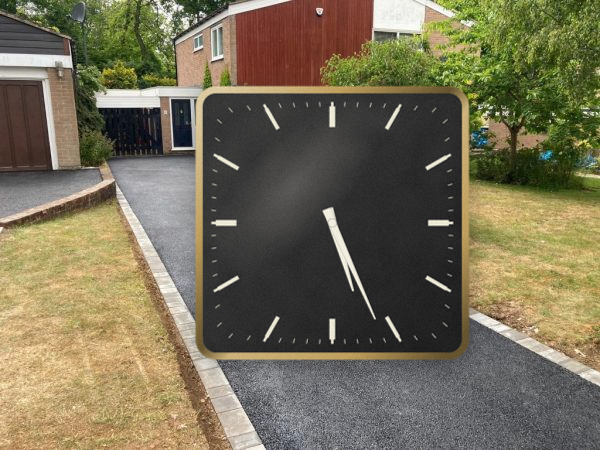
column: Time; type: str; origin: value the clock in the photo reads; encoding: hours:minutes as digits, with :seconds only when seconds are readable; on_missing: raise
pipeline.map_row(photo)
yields 5:26
